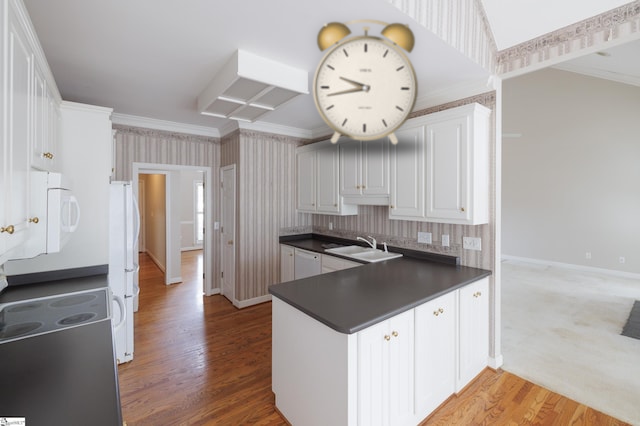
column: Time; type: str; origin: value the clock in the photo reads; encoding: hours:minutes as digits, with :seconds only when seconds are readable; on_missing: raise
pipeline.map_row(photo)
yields 9:43
